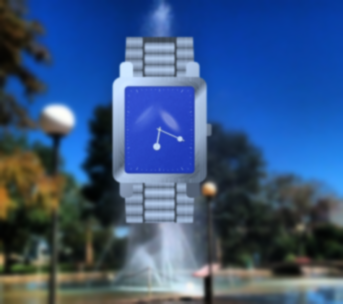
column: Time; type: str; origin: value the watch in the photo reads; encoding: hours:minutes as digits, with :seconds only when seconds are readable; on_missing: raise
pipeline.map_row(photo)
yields 6:19
